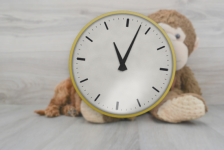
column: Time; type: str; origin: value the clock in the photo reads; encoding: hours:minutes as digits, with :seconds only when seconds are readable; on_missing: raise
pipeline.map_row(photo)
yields 11:03
